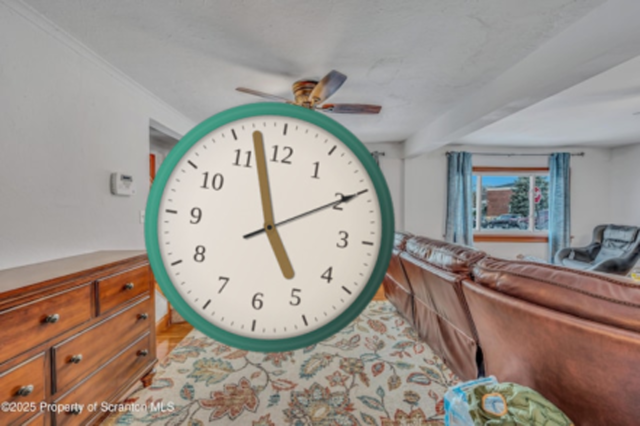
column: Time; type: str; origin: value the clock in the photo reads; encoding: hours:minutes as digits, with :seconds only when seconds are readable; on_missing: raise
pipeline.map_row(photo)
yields 4:57:10
